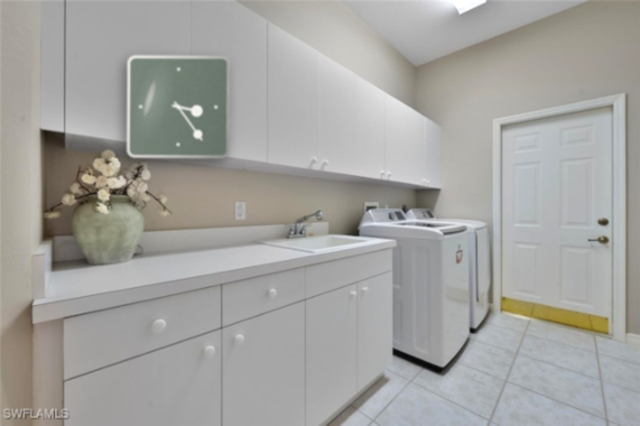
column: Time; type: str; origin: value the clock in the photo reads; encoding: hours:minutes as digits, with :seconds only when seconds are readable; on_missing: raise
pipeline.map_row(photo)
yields 3:24
